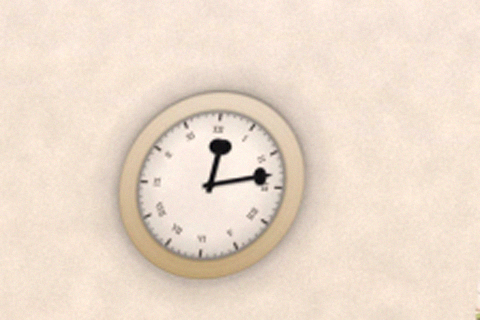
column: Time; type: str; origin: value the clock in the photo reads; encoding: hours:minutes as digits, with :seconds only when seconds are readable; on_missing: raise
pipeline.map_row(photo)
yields 12:13
